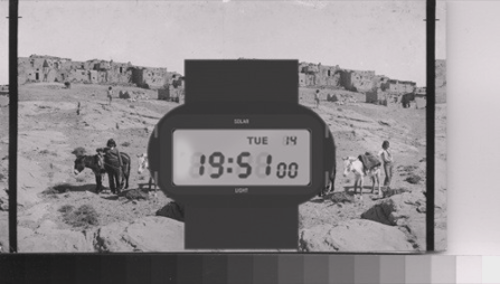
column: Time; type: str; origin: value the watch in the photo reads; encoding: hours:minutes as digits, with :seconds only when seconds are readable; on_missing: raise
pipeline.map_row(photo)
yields 19:51:00
